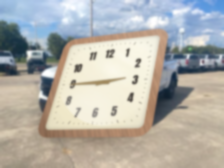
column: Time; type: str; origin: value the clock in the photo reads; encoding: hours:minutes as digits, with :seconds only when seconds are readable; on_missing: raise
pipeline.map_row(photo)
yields 2:45
